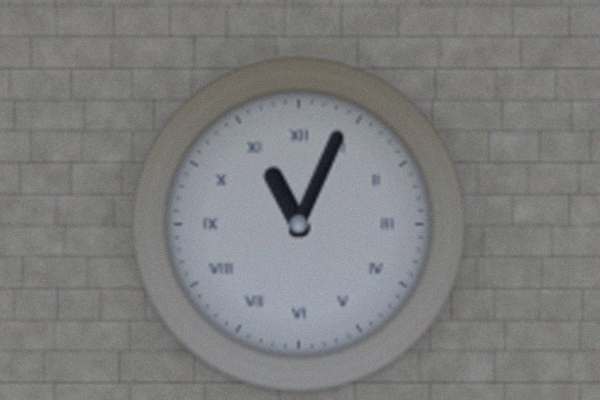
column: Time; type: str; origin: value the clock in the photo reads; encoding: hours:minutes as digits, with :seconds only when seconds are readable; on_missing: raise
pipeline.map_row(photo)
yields 11:04
